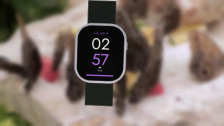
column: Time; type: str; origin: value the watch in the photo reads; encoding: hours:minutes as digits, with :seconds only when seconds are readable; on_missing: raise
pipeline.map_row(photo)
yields 2:57
